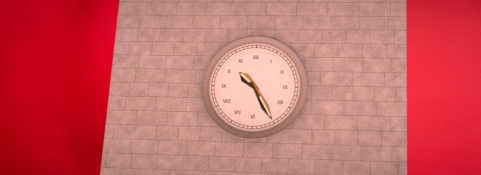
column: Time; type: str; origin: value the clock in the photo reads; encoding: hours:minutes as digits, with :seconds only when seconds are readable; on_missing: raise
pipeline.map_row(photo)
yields 10:25
